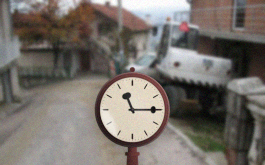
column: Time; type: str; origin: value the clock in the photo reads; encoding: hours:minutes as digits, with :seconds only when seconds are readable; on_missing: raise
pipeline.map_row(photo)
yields 11:15
